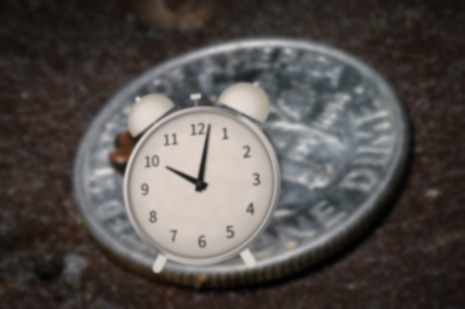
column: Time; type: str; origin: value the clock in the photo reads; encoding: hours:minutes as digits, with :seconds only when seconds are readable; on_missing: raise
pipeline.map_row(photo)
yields 10:02
